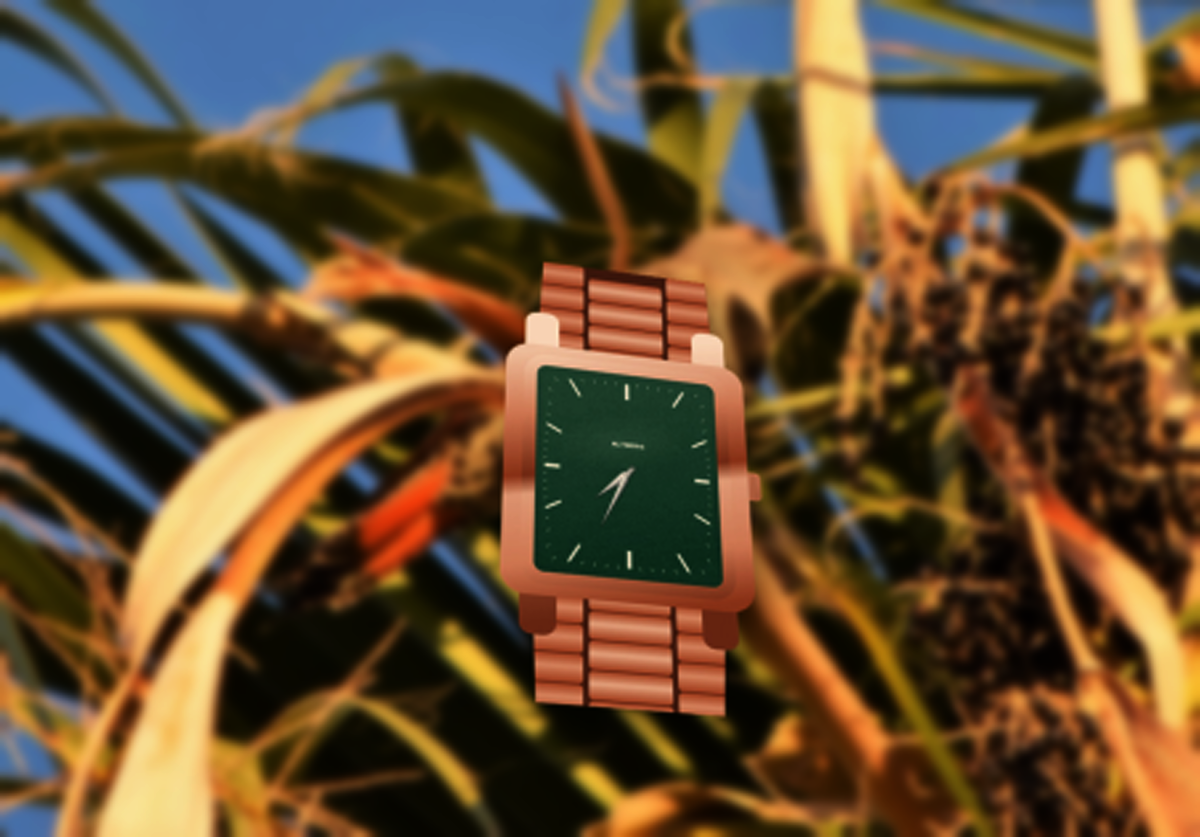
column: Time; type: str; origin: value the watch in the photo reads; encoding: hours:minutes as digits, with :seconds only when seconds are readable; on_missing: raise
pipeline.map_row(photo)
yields 7:34
